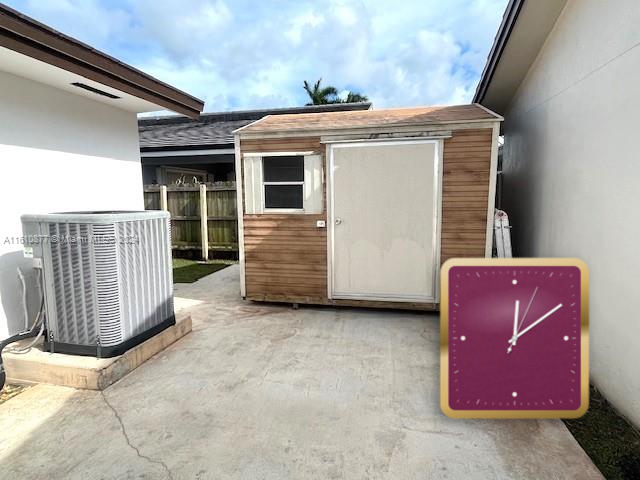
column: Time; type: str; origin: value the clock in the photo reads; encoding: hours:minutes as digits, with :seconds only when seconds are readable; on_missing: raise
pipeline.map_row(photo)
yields 12:09:04
